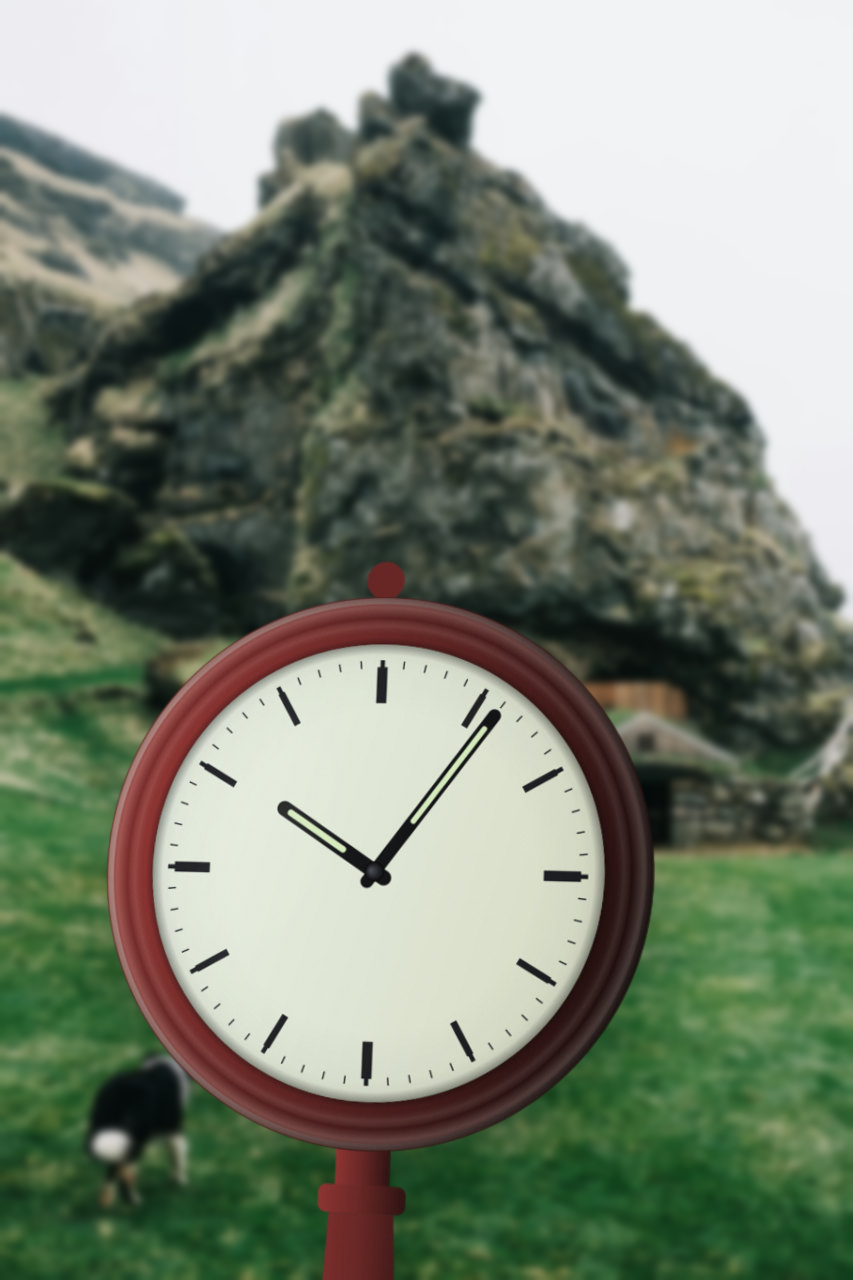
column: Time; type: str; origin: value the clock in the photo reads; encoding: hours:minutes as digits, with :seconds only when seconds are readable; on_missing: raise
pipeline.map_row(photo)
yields 10:06
